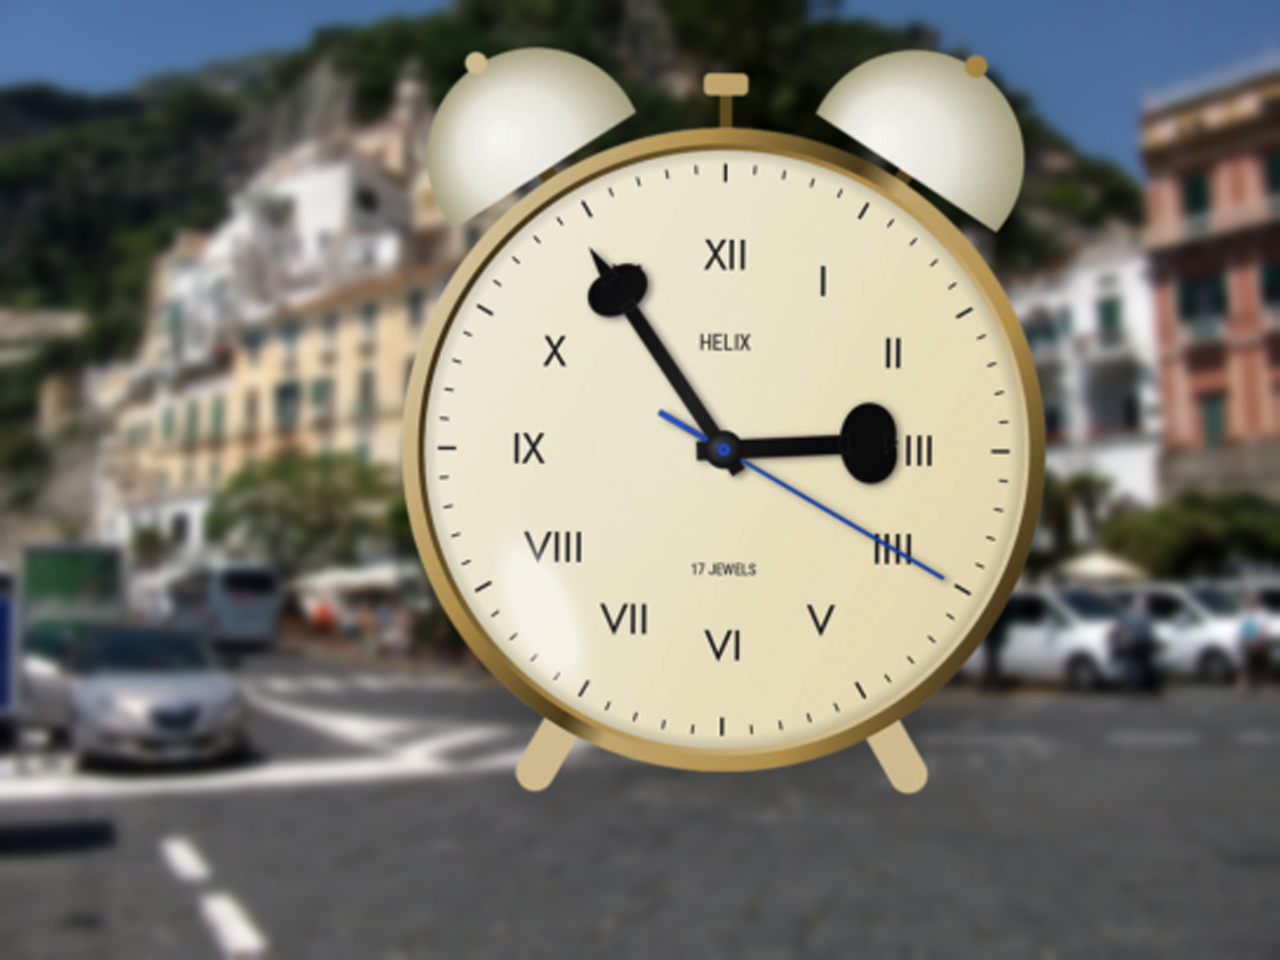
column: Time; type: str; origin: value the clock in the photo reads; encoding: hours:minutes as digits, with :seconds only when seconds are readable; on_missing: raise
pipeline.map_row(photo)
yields 2:54:20
